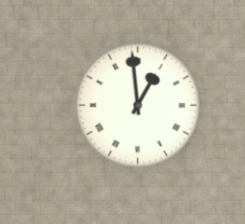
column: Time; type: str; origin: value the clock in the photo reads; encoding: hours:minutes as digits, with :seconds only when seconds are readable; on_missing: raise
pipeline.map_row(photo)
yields 12:59
